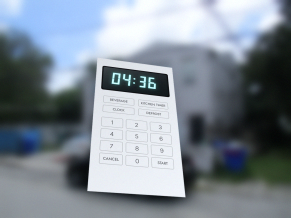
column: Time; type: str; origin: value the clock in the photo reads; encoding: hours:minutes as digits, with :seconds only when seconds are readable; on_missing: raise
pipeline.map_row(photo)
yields 4:36
